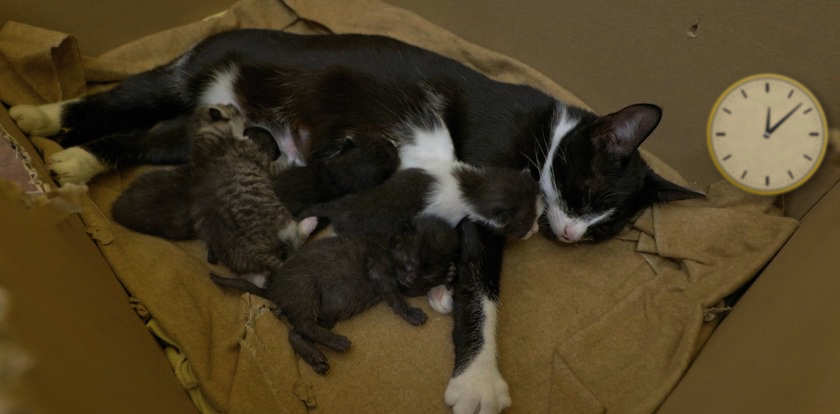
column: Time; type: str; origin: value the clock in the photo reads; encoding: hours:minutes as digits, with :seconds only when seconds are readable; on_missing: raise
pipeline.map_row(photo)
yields 12:08
